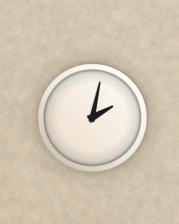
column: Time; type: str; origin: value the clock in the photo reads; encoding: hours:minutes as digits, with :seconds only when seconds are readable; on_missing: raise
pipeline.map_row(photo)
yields 2:02
